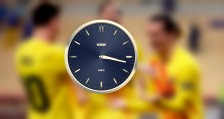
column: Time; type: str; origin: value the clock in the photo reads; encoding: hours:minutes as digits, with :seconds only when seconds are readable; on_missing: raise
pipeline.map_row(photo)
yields 3:17
